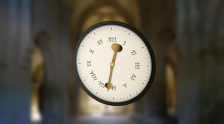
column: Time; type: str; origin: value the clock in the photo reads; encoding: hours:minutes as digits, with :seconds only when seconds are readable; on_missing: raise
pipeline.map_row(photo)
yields 12:32
